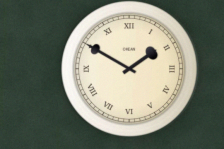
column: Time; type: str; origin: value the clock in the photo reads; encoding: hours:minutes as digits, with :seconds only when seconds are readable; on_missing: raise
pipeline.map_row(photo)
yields 1:50
